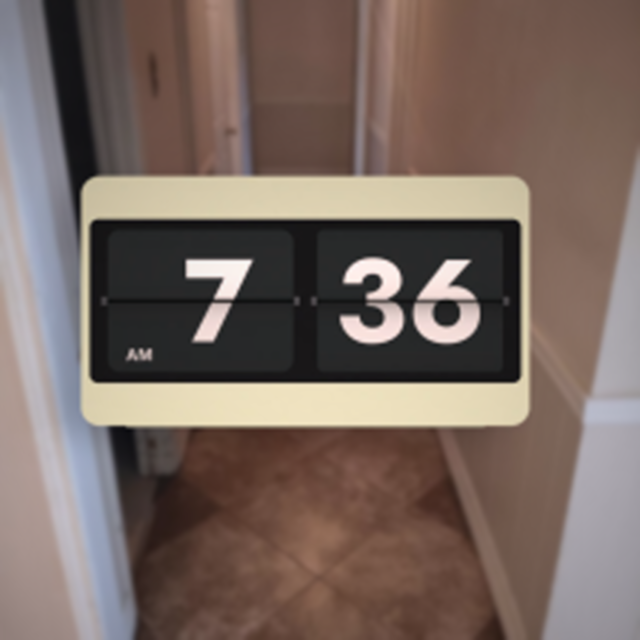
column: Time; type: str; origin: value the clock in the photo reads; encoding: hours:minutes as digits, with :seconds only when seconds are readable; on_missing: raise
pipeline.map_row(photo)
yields 7:36
